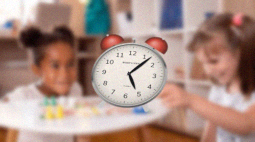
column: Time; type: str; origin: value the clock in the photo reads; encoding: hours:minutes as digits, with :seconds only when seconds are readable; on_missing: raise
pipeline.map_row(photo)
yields 5:07
